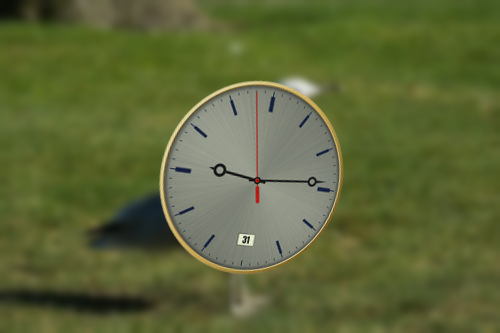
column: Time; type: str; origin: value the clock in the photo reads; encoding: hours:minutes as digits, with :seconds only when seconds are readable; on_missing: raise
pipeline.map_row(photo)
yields 9:13:58
